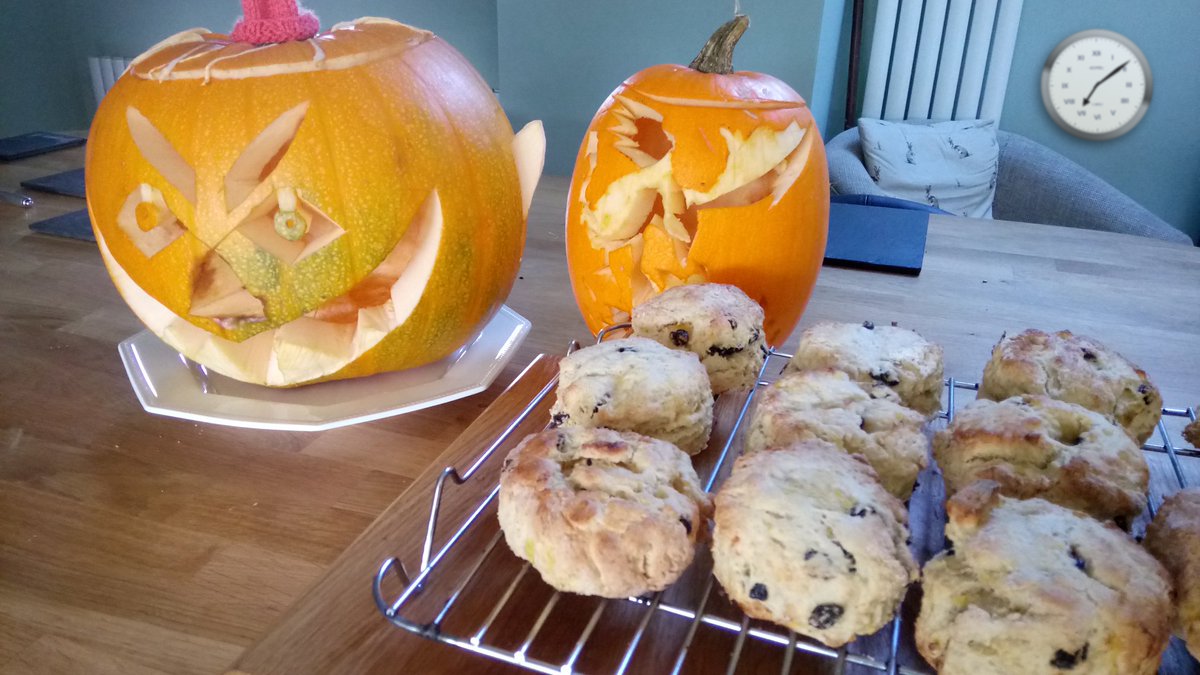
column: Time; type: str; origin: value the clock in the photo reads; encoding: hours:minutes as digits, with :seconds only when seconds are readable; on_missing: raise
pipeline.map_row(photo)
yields 7:09
